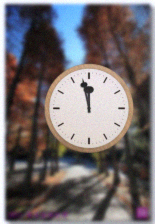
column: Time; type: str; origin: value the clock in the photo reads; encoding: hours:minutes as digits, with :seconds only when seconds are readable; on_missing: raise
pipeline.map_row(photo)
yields 11:58
